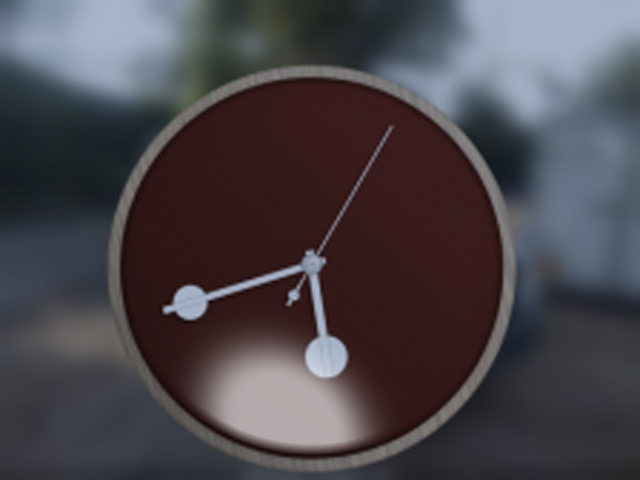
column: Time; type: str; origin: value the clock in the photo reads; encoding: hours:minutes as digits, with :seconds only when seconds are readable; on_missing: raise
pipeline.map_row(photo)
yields 5:42:05
